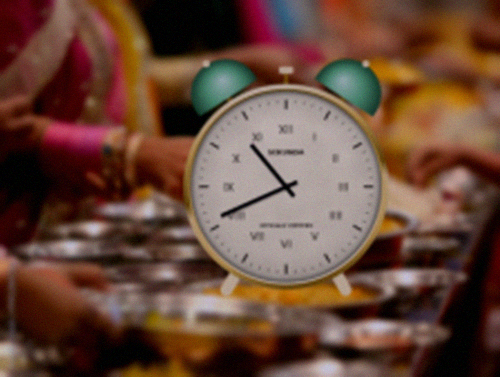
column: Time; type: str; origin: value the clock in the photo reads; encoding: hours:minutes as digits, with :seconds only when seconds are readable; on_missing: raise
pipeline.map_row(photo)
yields 10:41
